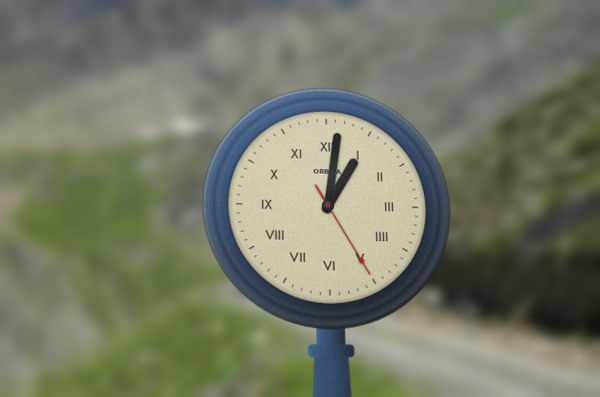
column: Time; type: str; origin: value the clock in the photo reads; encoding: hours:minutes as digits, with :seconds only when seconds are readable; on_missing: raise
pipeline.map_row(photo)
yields 1:01:25
